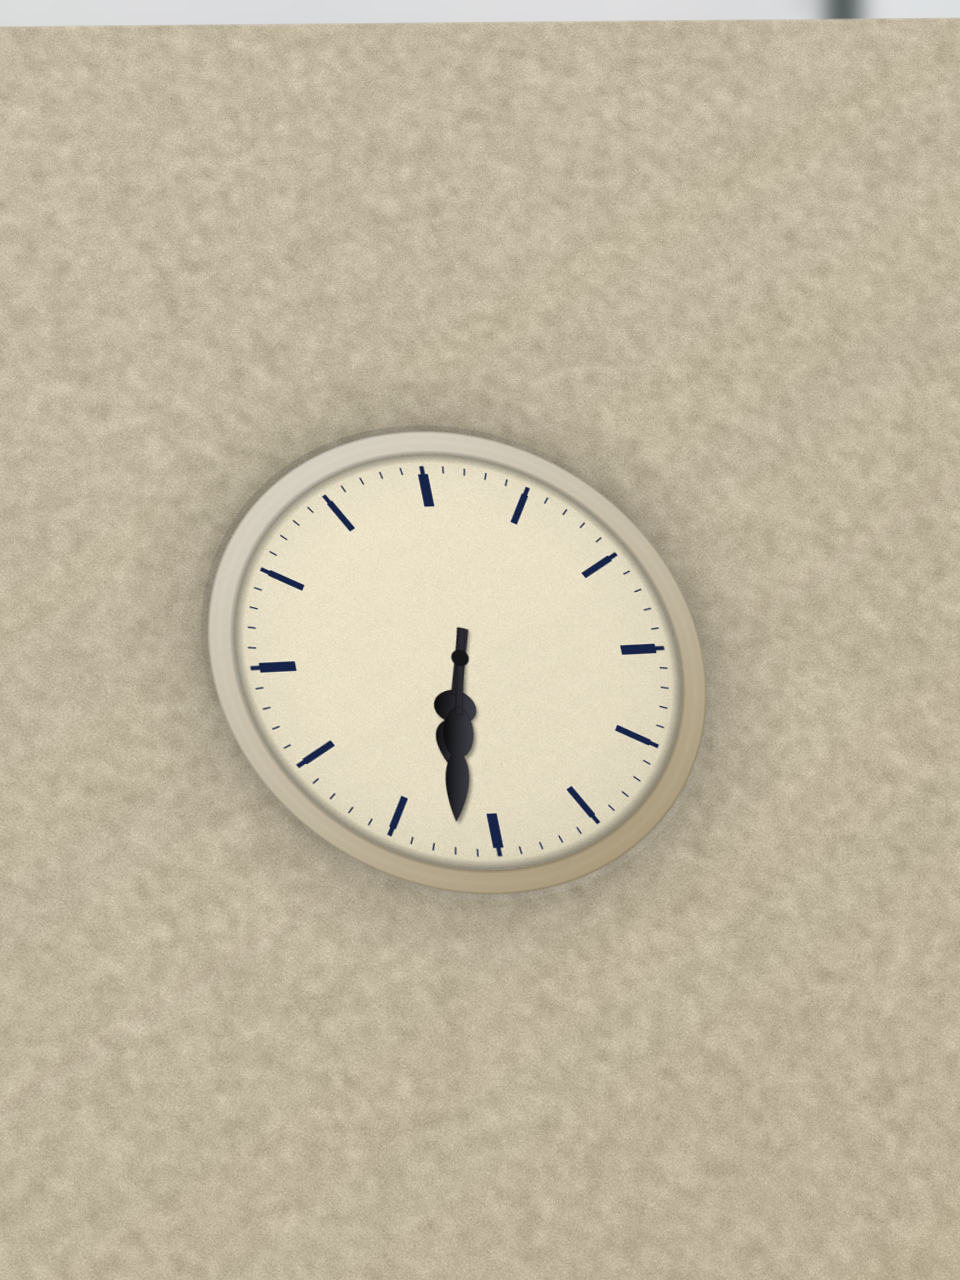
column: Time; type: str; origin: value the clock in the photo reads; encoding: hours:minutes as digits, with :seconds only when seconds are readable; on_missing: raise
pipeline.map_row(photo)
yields 6:32
